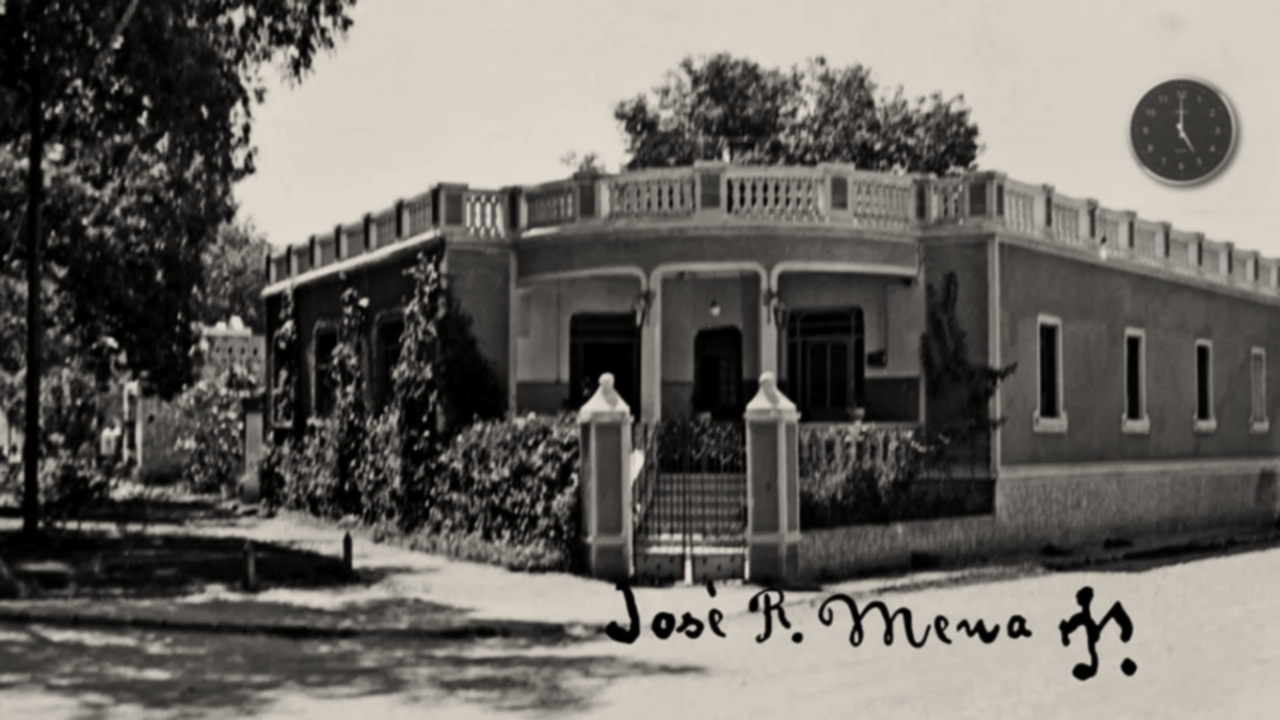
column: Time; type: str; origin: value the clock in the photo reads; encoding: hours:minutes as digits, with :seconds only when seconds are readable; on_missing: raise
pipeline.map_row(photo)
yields 5:00
